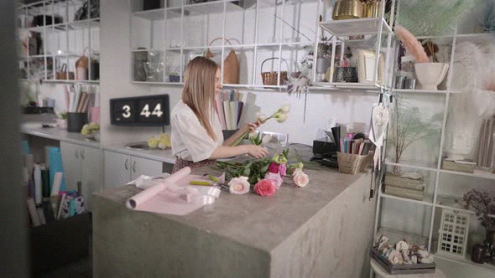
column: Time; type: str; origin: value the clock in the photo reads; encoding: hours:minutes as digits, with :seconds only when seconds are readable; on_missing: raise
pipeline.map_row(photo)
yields 3:44
